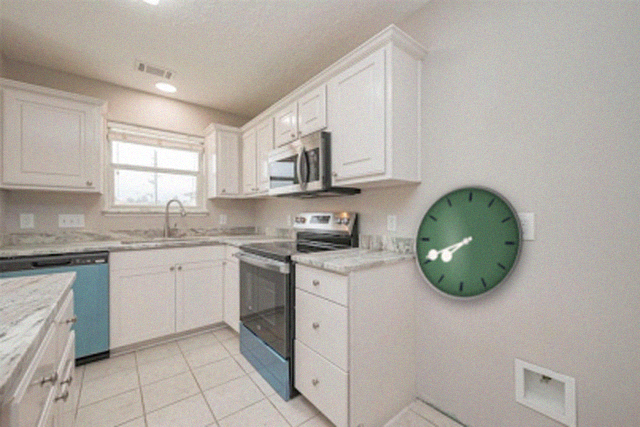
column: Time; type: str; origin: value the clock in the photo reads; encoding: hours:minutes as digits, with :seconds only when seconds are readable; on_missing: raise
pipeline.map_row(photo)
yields 7:41
